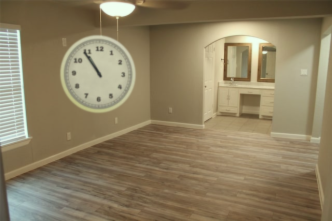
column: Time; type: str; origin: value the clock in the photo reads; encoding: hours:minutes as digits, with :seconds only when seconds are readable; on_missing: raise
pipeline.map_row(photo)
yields 10:54
